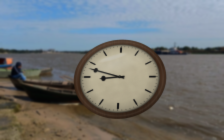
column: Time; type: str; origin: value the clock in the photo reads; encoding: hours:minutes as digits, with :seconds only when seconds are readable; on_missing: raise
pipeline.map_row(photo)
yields 8:48
